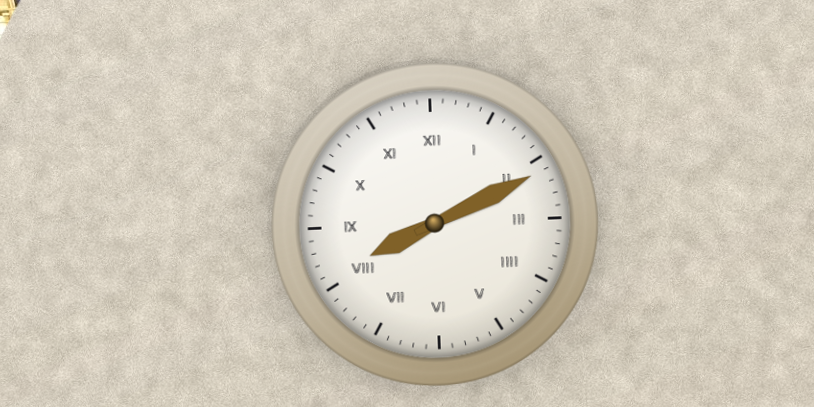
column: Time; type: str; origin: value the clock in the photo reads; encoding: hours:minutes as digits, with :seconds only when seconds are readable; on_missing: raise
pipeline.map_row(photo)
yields 8:11
